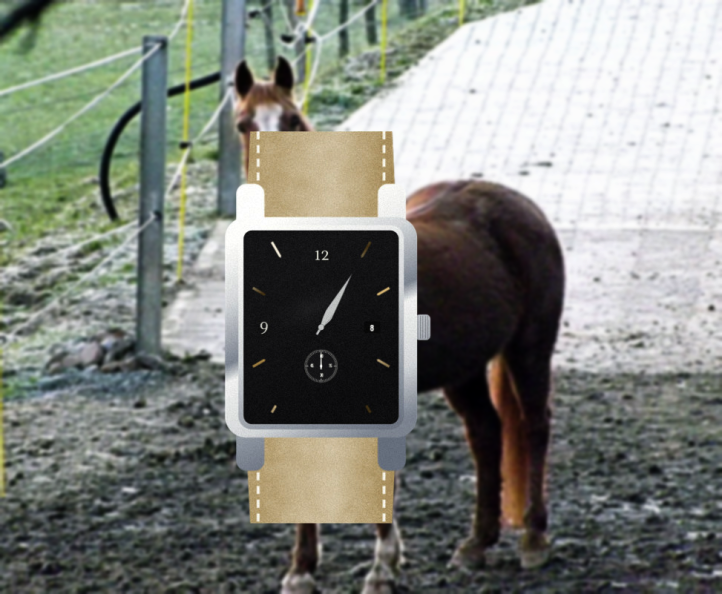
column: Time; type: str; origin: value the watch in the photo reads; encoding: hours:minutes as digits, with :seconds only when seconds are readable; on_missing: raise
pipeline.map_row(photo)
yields 1:05
